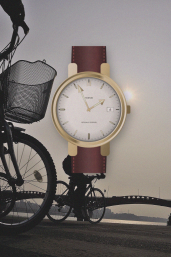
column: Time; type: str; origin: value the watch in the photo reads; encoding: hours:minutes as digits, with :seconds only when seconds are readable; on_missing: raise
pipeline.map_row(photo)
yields 1:56
